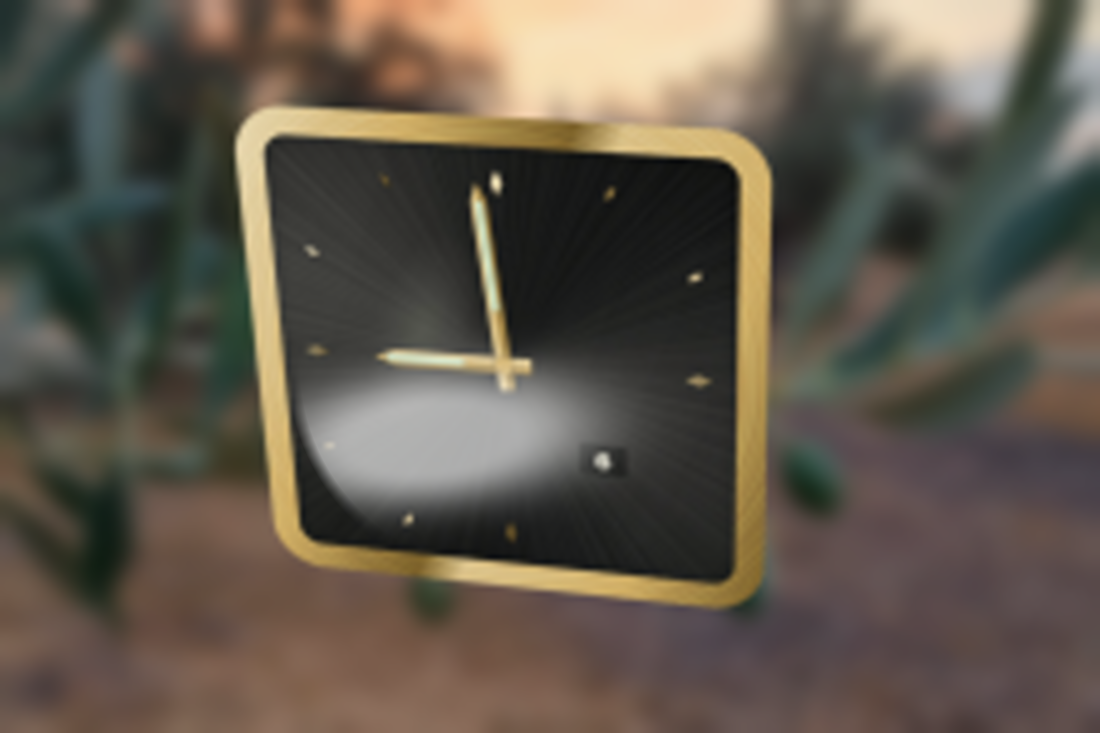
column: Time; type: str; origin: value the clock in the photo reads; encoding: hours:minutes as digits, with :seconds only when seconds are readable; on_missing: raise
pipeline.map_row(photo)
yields 8:59
